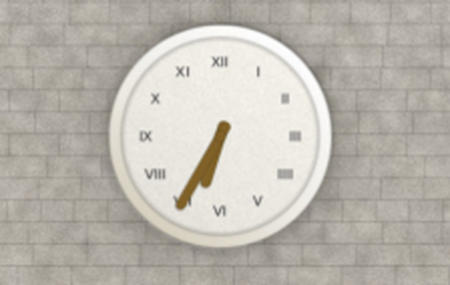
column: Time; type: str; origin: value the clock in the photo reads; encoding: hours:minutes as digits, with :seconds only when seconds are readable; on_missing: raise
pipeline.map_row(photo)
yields 6:35
